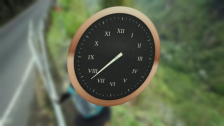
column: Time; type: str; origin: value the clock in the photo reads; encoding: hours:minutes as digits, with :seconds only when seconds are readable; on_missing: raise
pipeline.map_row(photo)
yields 7:38
